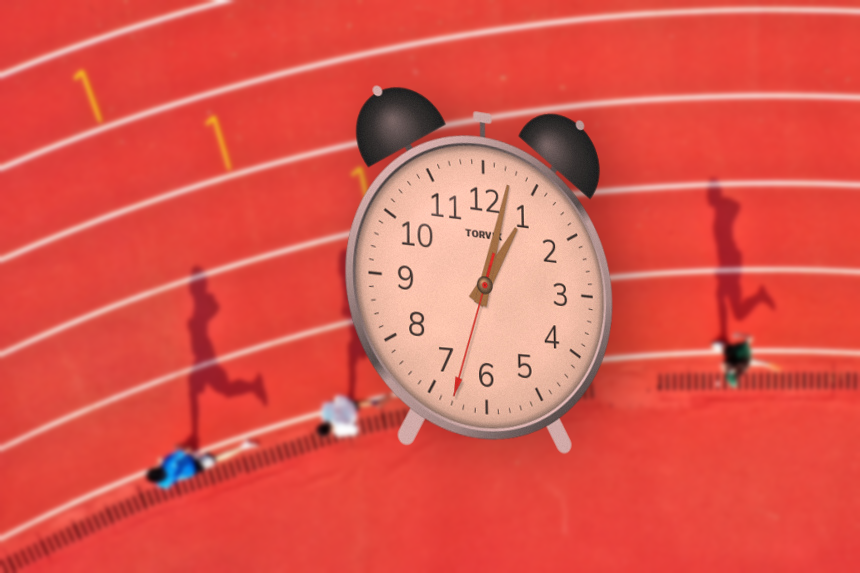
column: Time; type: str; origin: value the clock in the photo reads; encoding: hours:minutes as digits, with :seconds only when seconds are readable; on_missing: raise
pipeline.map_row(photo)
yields 1:02:33
